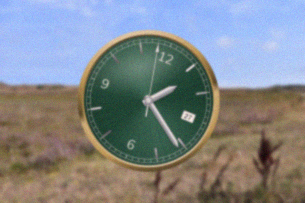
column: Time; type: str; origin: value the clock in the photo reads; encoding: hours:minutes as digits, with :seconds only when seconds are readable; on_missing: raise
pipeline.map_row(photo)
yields 1:20:58
